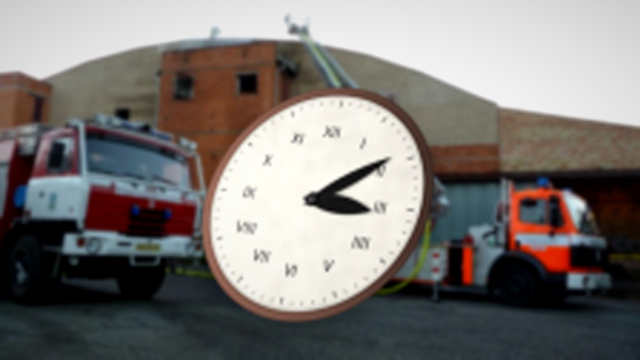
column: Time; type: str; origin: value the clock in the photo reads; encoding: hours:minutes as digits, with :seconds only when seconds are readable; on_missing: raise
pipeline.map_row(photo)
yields 3:09
